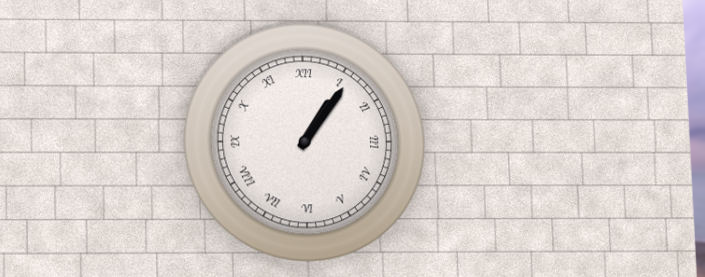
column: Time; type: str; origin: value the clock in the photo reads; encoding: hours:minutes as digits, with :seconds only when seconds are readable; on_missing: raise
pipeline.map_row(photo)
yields 1:06
